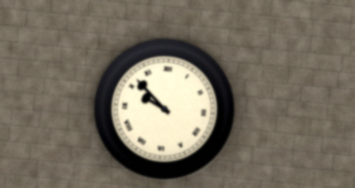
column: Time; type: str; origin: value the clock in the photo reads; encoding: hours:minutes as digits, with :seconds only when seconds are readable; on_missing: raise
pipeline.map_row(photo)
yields 9:52
